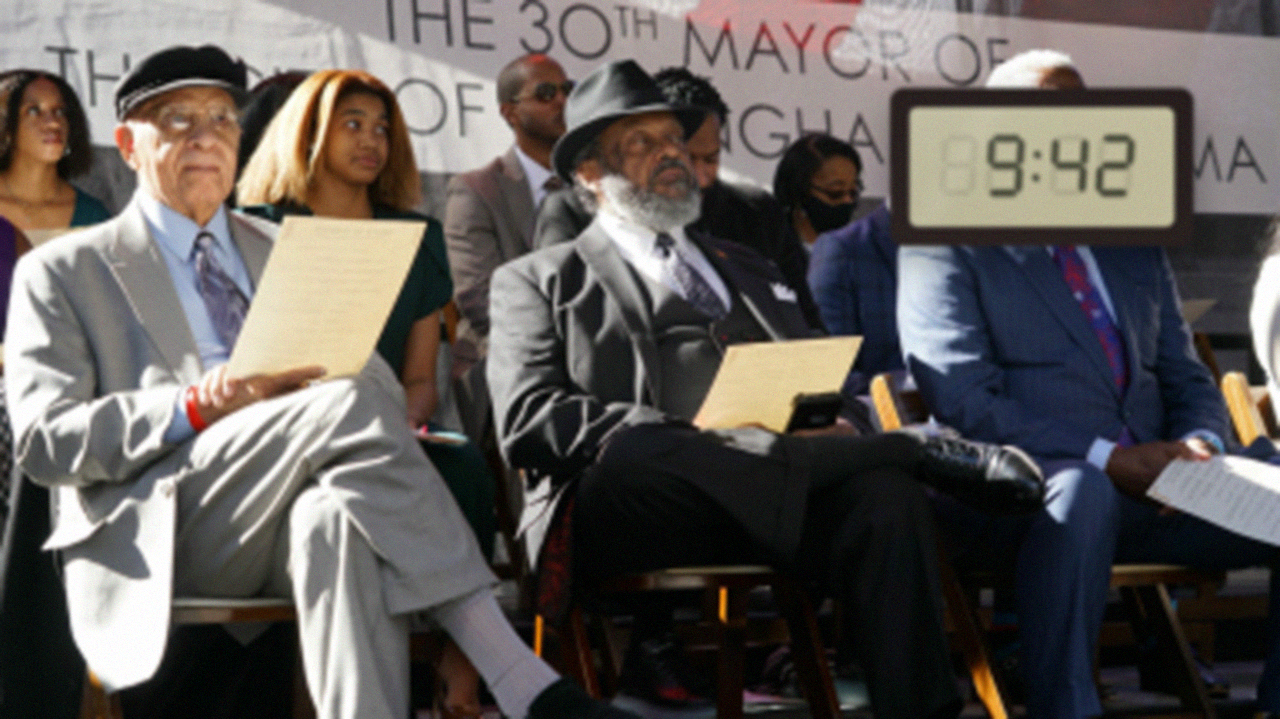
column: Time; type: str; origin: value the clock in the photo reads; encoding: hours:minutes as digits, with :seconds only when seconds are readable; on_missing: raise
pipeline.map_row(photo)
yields 9:42
